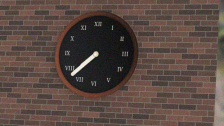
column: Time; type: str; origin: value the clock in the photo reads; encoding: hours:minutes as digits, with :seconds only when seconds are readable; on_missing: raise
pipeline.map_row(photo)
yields 7:38
